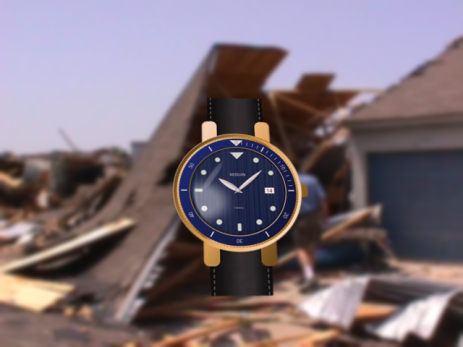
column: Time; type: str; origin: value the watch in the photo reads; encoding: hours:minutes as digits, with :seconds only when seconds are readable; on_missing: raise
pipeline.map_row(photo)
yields 10:08
